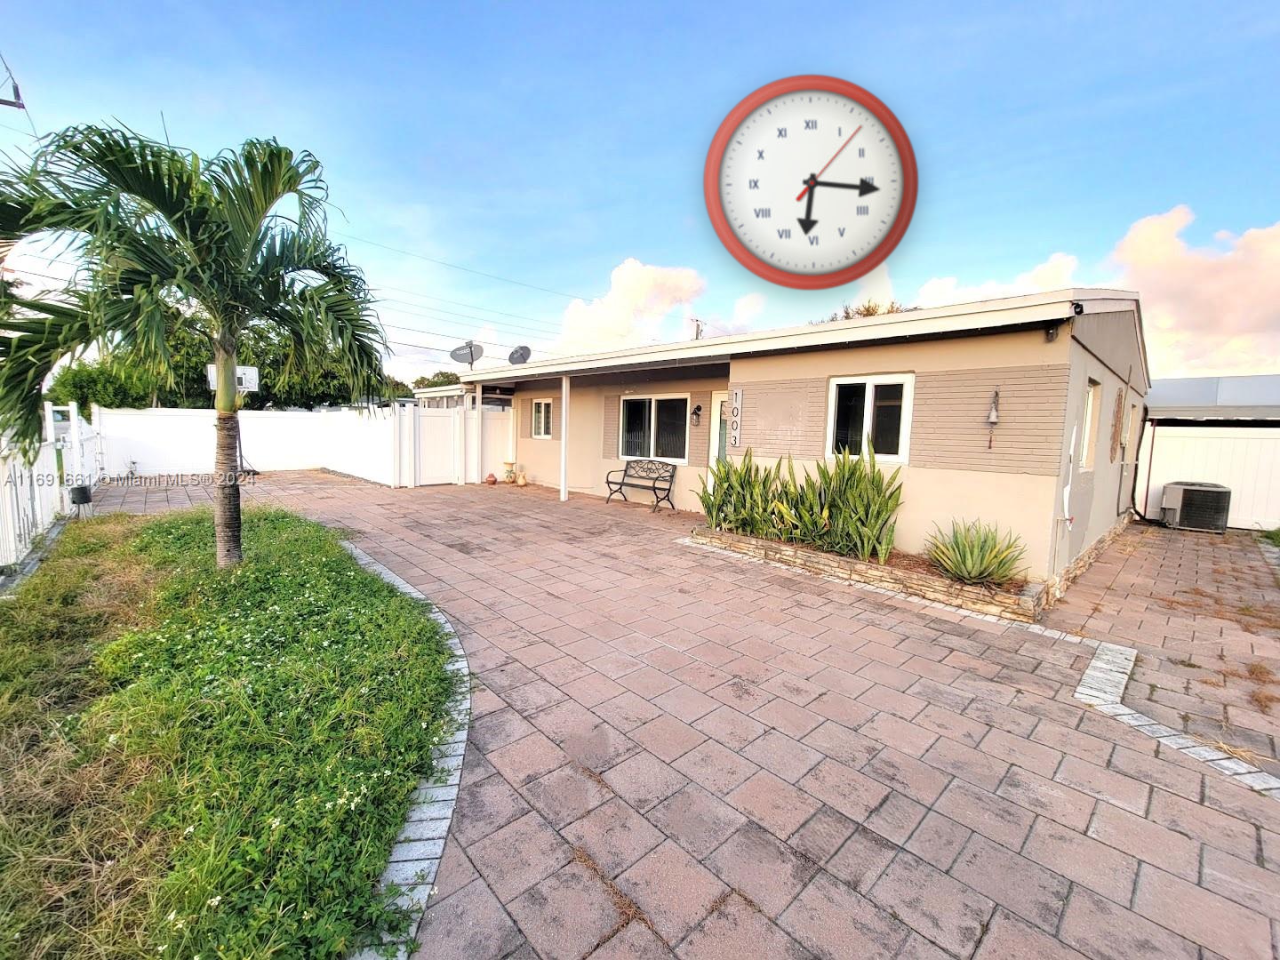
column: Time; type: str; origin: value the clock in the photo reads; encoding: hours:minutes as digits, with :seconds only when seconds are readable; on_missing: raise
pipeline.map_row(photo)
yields 6:16:07
